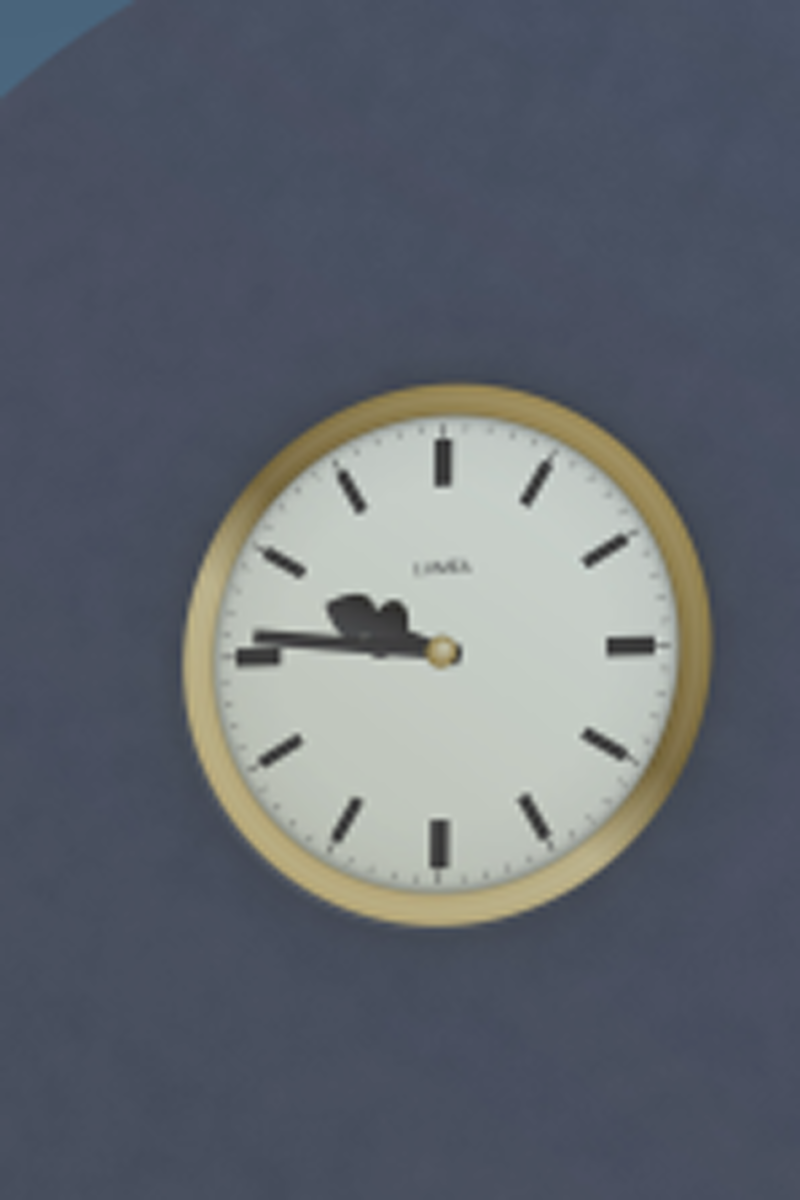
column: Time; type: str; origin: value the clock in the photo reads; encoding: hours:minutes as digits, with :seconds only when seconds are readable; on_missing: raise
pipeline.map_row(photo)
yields 9:46
